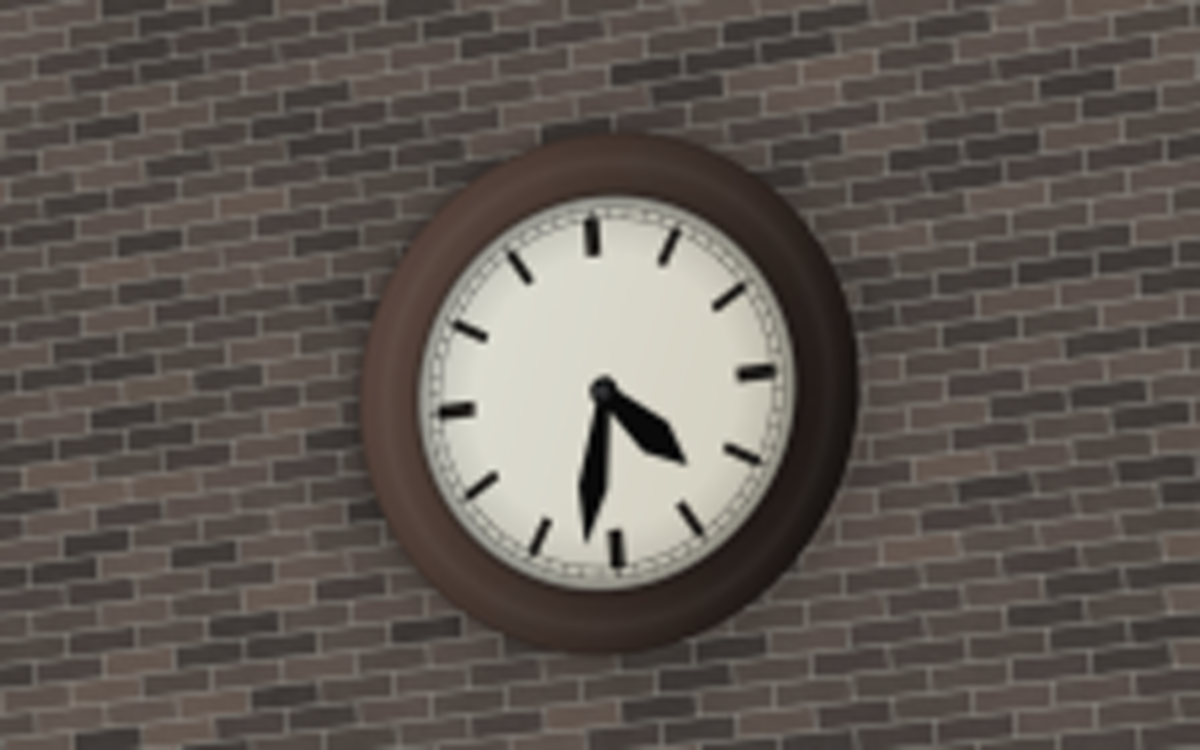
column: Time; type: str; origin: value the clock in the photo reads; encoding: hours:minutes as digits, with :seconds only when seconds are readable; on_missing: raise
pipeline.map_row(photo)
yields 4:32
